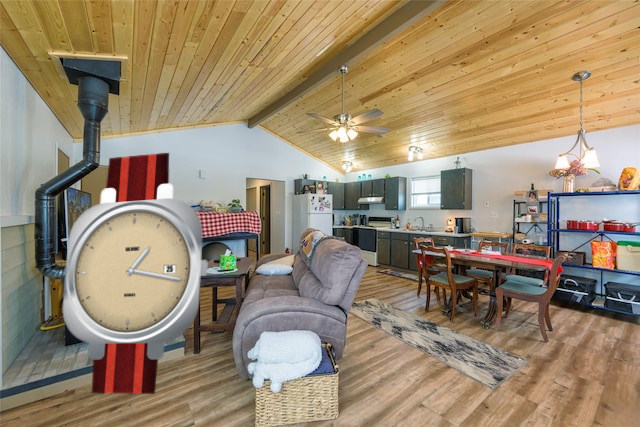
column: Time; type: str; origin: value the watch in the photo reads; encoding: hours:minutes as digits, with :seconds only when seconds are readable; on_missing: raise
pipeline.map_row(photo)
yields 1:17
